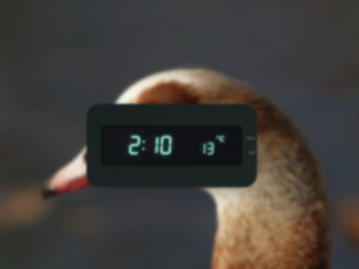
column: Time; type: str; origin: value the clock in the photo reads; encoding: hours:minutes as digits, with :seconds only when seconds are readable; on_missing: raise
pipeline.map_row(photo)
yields 2:10
